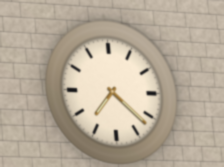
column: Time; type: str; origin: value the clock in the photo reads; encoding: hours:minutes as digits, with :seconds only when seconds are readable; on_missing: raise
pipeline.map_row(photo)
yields 7:22
